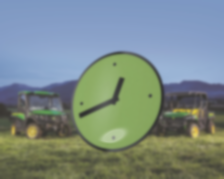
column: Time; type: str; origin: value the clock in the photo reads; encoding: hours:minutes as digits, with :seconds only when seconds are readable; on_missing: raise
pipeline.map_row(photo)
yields 12:42
